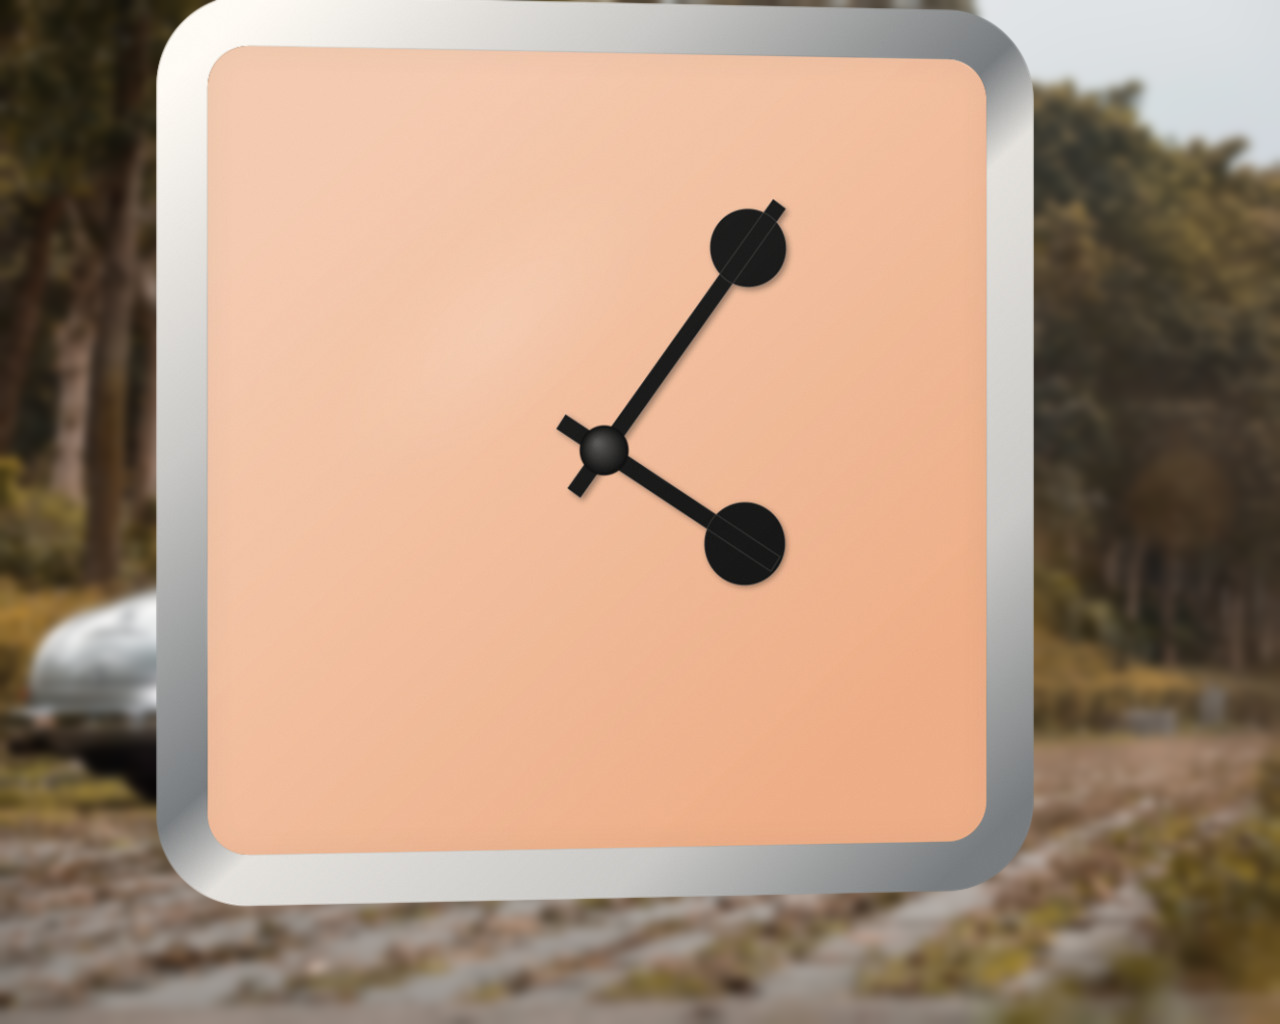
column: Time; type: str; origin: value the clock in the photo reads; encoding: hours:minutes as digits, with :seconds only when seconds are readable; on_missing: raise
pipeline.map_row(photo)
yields 4:06
